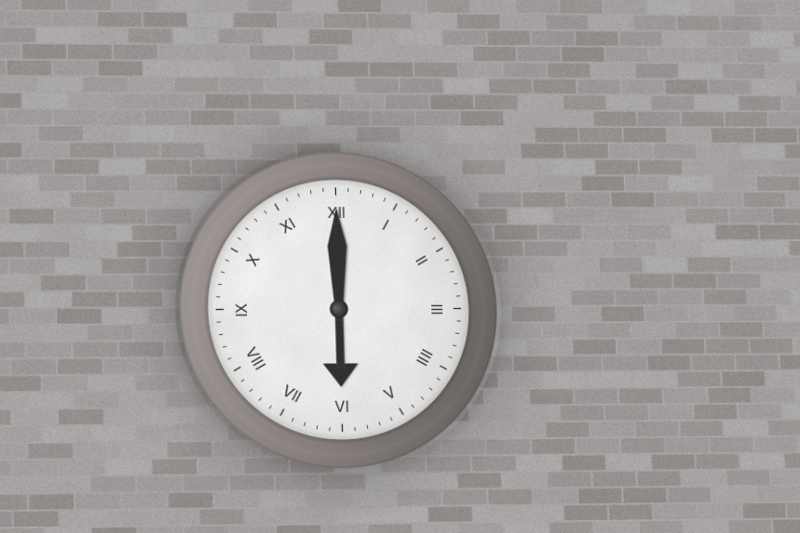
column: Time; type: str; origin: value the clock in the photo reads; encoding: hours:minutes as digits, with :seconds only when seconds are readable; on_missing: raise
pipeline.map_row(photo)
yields 6:00
